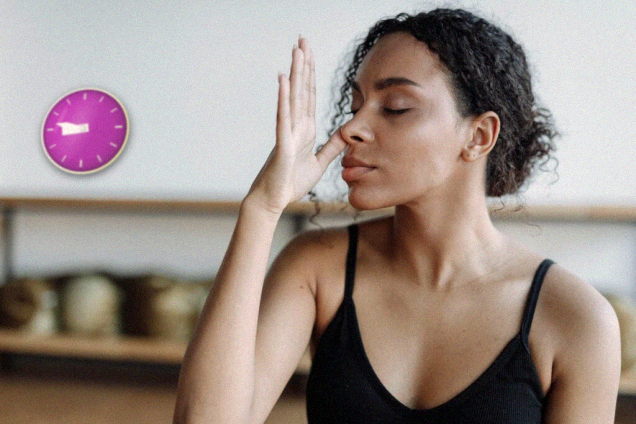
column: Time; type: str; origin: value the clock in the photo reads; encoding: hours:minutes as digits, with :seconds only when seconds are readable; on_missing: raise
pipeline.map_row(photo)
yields 8:47
